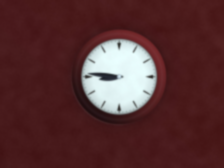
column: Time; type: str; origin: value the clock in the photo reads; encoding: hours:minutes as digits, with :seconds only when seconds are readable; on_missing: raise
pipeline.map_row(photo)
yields 8:46
